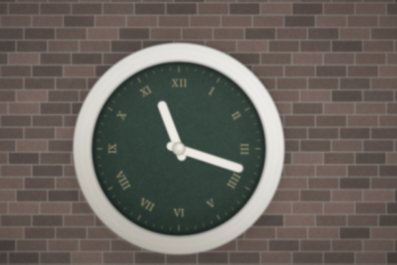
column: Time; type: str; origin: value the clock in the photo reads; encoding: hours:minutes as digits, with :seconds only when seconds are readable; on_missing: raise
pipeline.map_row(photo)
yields 11:18
